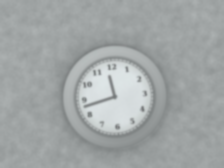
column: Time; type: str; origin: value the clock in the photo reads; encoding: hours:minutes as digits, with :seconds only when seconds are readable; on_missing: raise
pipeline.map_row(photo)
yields 11:43
